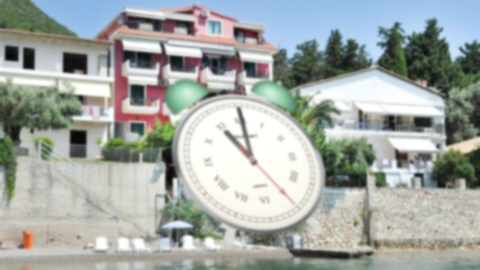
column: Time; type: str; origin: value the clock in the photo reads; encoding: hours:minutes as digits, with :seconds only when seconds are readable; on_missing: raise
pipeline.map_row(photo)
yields 11:00:25
